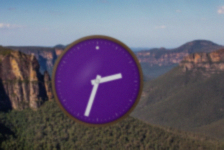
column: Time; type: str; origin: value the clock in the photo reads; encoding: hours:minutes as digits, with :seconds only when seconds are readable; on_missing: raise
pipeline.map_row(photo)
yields 2:33
